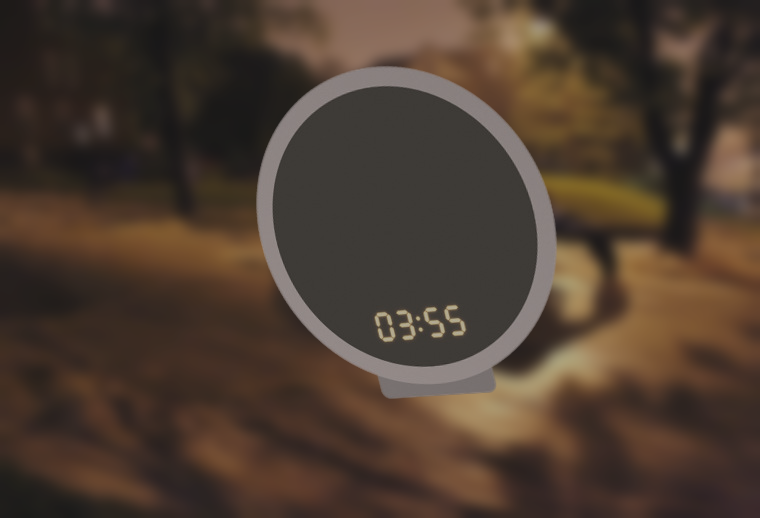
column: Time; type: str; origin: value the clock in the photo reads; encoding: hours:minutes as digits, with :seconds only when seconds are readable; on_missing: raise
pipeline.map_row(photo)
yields 3:55
